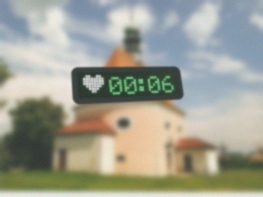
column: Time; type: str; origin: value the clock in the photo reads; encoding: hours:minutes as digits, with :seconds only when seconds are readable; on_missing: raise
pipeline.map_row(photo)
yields 0:06
